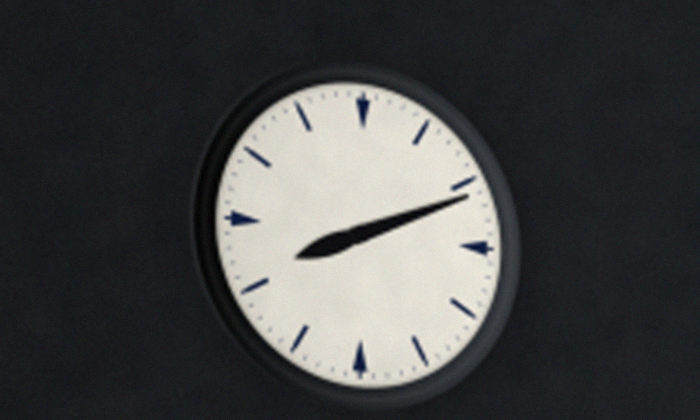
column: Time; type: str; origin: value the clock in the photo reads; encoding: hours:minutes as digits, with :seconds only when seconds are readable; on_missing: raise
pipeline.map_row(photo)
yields 8:11
